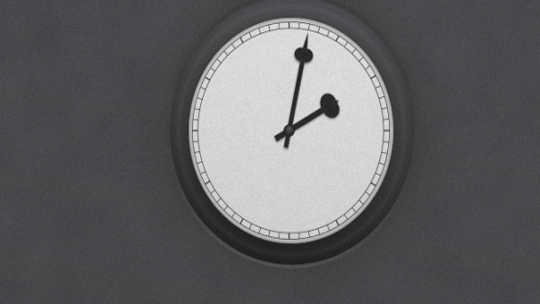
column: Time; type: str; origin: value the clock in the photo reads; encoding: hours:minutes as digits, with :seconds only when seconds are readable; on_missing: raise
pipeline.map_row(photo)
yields 2:02
